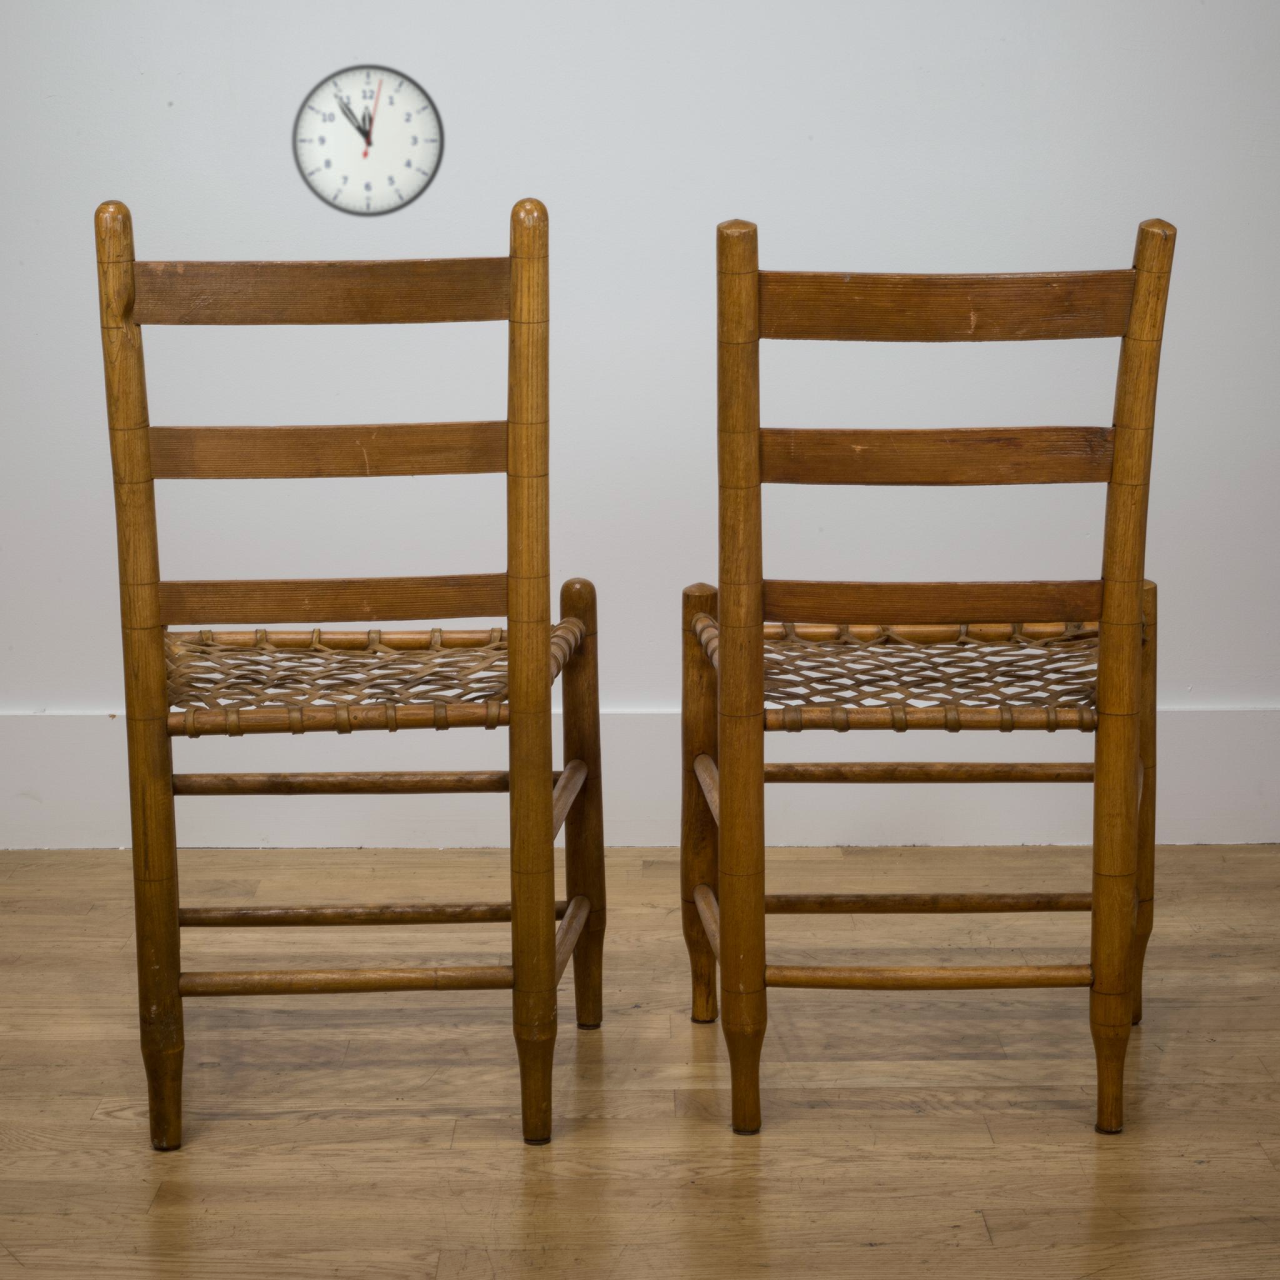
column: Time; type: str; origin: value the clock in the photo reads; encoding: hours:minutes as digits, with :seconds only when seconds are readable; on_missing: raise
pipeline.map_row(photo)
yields 11:54:02
